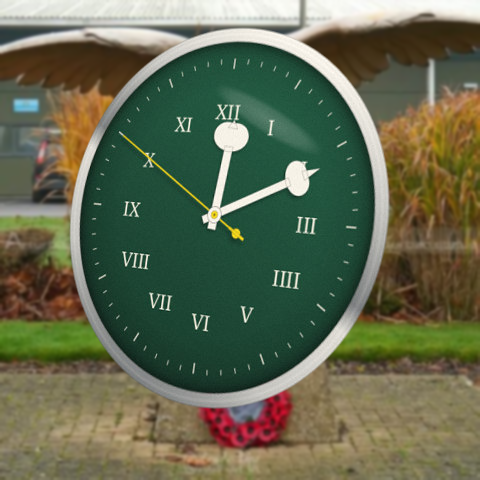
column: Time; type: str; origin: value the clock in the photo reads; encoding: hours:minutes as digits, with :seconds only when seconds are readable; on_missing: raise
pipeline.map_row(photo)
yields 12:10:50
